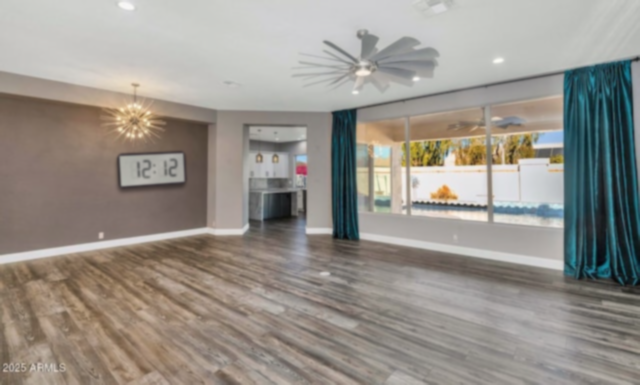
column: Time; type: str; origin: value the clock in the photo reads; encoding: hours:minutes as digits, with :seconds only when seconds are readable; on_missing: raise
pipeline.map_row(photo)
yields 12:12
